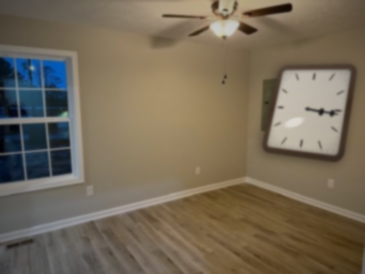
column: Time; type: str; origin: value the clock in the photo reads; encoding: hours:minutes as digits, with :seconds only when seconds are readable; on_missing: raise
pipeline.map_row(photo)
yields 3:16
